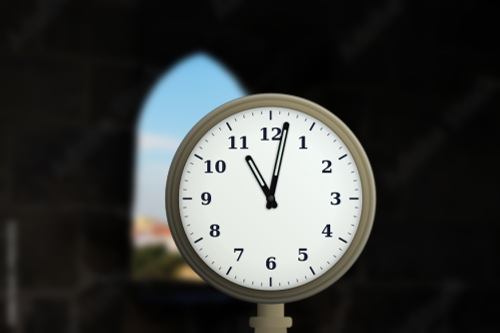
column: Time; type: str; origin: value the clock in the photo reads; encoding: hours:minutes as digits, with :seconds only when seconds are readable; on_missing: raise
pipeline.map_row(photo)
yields 11:02
